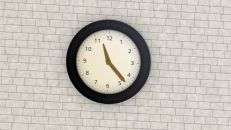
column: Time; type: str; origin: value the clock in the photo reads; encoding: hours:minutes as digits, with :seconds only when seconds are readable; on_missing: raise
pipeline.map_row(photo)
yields 11:23
